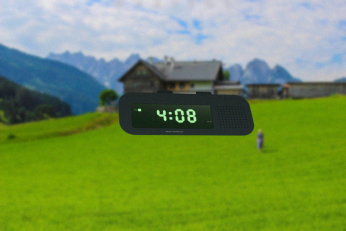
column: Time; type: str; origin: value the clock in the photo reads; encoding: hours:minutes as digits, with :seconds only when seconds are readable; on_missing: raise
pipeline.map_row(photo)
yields 4:08
